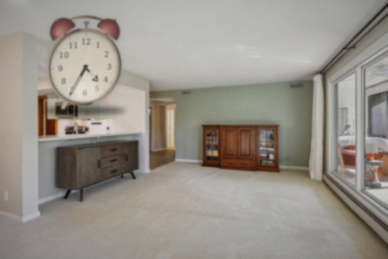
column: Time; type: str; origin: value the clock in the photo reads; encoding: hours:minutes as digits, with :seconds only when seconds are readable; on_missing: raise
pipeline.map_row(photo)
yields 4:35
